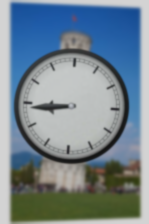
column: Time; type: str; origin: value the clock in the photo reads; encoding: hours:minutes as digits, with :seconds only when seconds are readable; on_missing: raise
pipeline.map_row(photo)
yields 8:44
